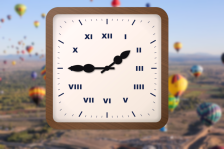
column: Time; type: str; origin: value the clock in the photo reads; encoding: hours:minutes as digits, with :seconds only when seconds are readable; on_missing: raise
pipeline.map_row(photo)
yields 1:45
